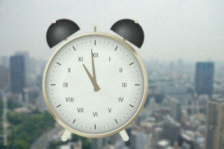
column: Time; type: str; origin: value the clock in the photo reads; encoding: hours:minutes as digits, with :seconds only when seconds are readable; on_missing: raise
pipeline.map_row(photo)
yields 10:59
